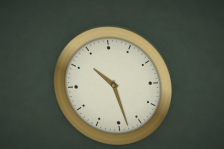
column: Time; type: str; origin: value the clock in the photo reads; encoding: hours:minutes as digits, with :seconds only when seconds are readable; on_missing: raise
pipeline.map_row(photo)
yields 10:28
